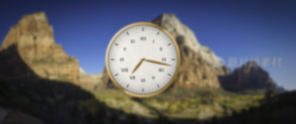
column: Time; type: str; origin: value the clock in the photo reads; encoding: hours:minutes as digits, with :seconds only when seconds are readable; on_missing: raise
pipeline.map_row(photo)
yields 7:17
